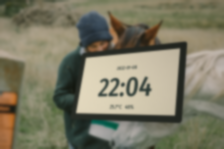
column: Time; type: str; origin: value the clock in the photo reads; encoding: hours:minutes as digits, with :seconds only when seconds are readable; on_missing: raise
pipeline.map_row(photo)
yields 22:04
